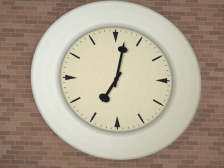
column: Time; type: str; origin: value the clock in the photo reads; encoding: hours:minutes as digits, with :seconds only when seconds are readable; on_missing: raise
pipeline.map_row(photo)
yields 7:02
